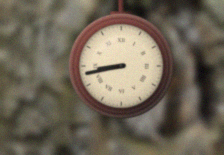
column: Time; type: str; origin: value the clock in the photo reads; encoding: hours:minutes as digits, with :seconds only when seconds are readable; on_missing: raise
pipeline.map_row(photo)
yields 8:43
